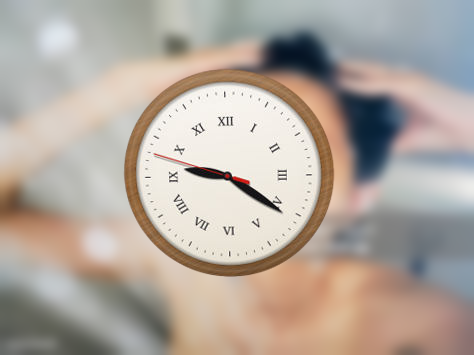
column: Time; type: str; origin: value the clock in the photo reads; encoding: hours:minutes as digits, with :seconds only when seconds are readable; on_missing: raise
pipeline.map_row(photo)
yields 9:20:48
